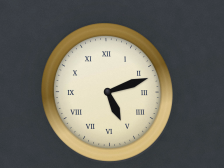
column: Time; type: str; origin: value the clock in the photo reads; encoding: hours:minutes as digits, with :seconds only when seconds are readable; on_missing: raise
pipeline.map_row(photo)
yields 5:12
